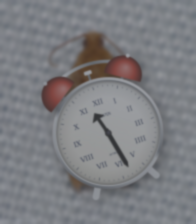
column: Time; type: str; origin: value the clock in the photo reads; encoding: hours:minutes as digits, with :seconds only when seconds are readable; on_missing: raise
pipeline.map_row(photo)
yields 11:28
